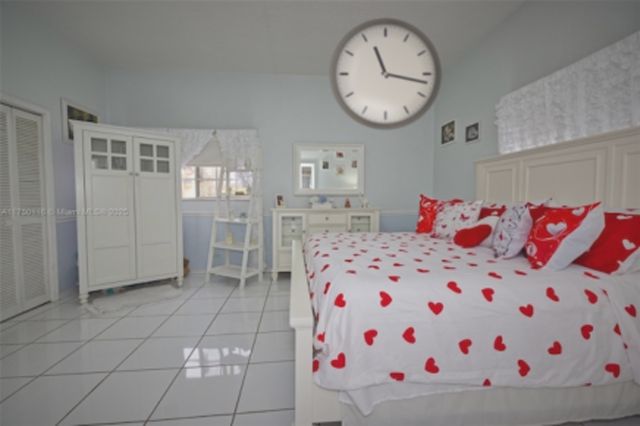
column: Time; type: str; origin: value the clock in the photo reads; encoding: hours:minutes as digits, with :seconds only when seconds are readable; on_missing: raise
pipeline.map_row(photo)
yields 11:17
